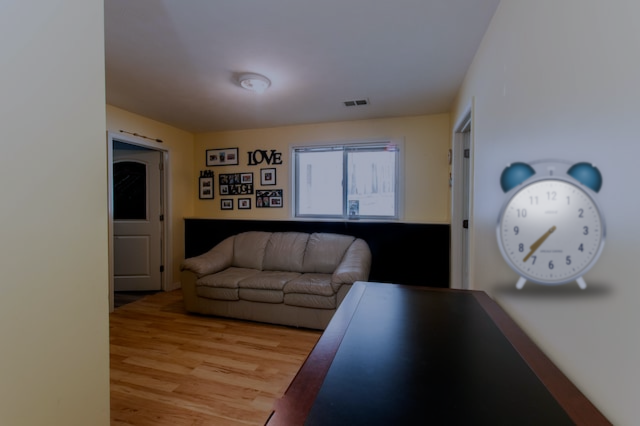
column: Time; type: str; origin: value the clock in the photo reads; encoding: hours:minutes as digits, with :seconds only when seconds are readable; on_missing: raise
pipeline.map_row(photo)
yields 7:37
